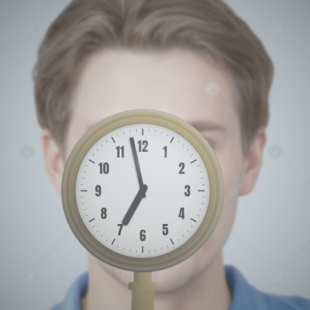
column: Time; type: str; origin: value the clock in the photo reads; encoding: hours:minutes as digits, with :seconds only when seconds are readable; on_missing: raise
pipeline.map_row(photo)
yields 6:58
